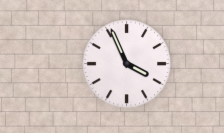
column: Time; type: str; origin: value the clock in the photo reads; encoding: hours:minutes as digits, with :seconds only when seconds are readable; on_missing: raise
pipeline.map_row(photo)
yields 3:56
